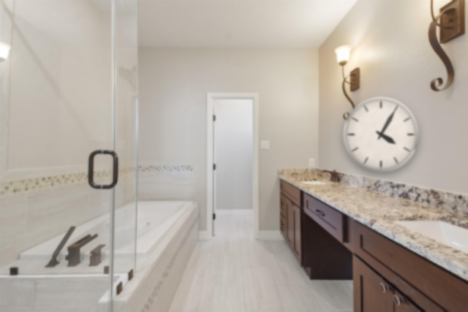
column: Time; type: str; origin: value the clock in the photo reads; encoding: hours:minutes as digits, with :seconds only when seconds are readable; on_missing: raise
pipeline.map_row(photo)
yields 4:05
